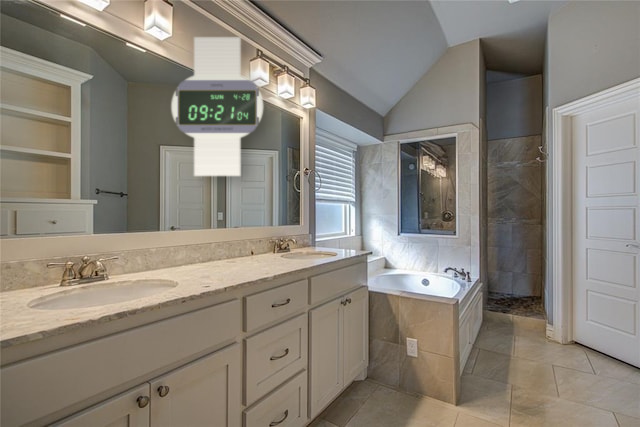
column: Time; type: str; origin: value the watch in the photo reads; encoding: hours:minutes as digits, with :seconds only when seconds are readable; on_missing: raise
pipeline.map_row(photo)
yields 9:21
